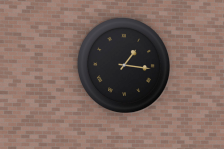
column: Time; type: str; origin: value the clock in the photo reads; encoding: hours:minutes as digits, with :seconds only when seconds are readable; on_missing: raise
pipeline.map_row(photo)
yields 1:16
